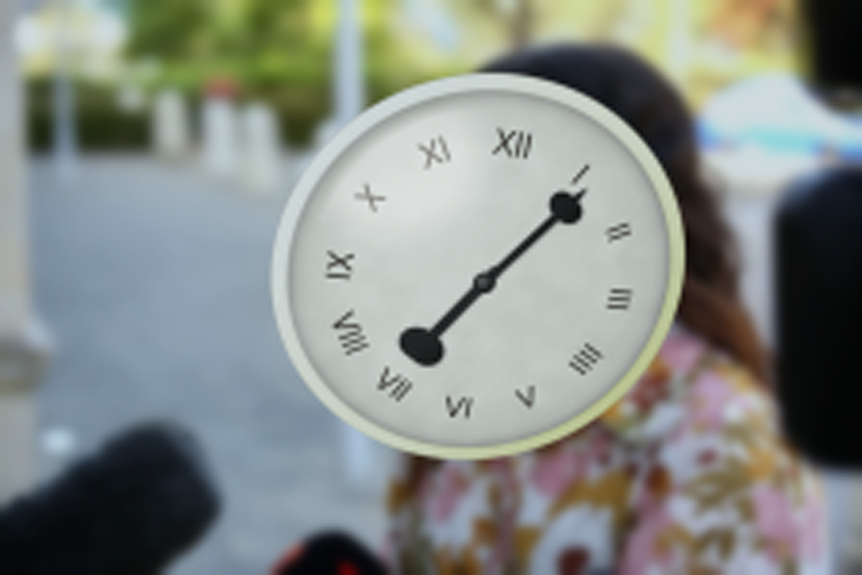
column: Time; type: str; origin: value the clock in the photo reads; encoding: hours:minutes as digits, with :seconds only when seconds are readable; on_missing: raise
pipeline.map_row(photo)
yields 7:06
